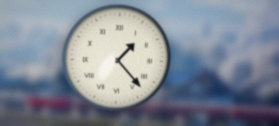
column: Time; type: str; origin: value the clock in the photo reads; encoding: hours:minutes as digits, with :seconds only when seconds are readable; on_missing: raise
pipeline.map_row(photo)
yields 1:23
